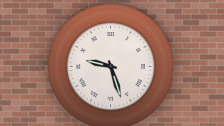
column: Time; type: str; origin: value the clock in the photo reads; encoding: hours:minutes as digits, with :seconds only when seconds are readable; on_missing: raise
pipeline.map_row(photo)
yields 9:27
